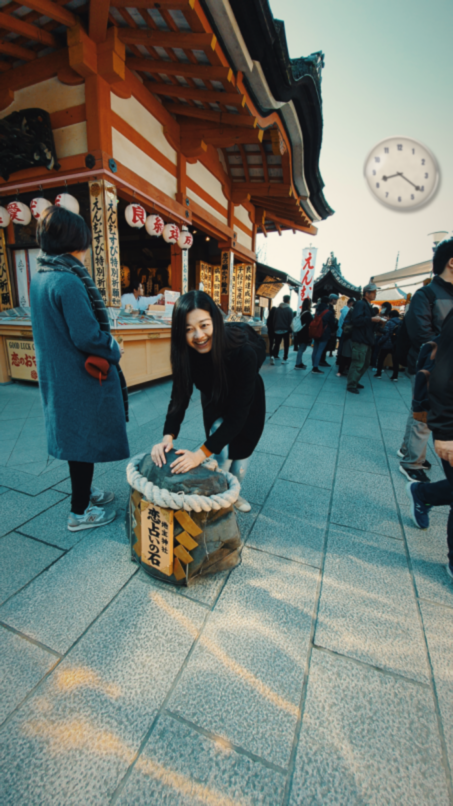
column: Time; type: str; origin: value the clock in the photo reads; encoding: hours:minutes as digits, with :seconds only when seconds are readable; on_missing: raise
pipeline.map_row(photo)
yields 8:21
